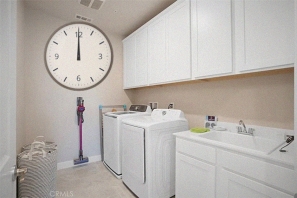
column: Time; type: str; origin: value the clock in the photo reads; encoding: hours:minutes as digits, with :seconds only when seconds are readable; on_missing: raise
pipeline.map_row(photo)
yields 12:00
